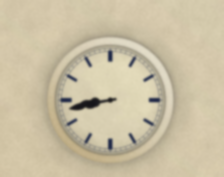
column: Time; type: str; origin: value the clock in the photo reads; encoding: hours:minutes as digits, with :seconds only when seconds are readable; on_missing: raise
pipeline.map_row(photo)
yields 8:43
